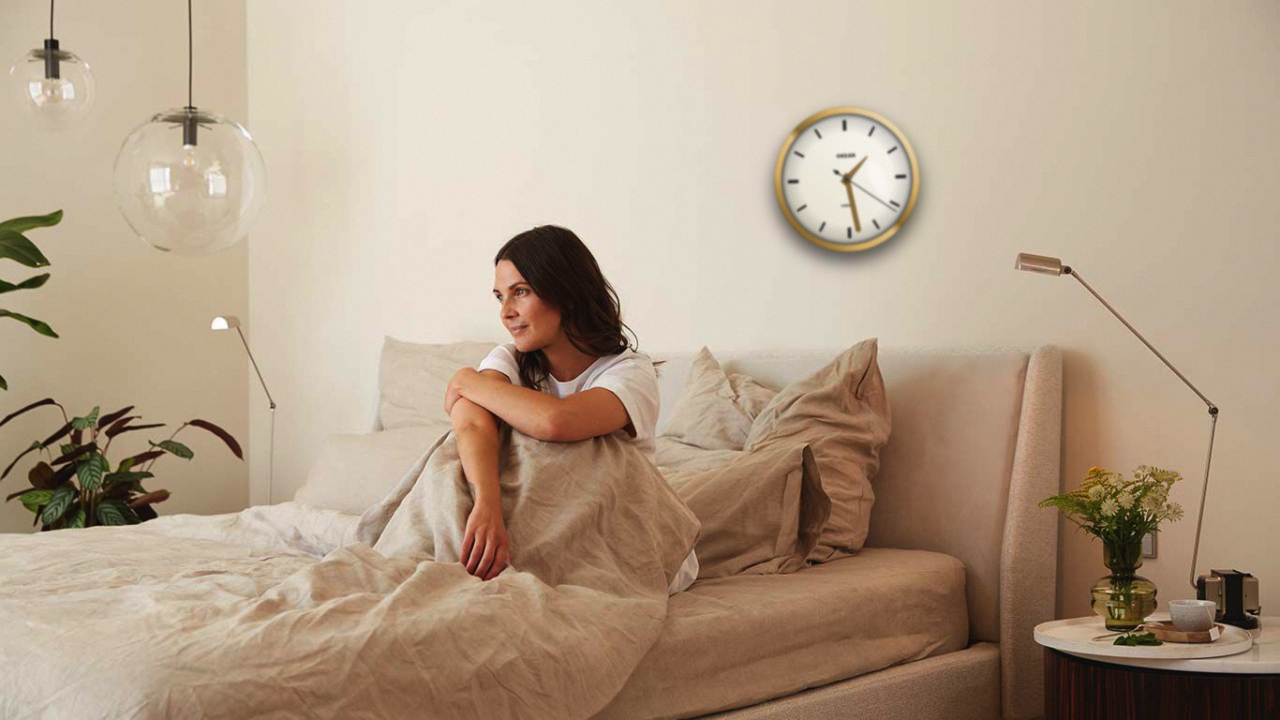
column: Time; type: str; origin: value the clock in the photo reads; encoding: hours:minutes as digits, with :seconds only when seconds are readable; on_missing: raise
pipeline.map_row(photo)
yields 1:28:21
